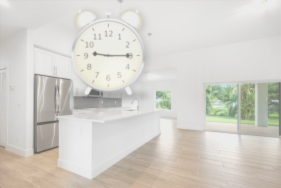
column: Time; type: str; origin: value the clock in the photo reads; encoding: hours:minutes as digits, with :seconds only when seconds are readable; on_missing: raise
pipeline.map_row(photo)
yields 9:15
